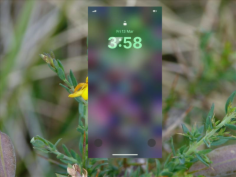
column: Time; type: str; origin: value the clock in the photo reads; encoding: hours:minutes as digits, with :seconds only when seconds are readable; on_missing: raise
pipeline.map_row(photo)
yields 3:58
